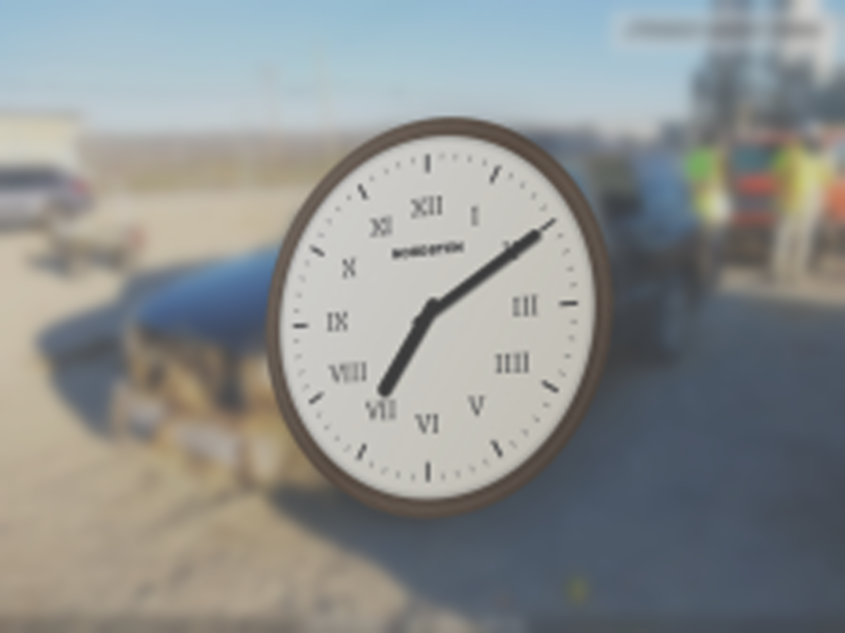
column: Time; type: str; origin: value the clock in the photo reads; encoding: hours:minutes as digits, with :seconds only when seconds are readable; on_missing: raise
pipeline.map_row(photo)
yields 7:10
